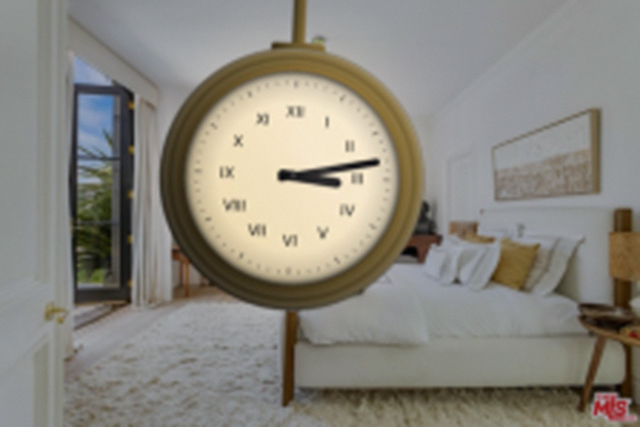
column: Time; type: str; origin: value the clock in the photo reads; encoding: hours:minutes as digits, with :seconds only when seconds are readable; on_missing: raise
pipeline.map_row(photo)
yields 3:13
